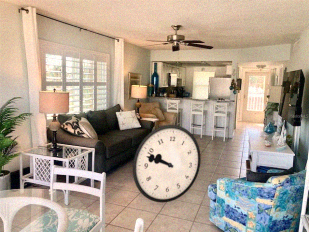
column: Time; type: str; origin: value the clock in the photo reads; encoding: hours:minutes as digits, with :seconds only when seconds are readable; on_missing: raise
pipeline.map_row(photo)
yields 9:48
